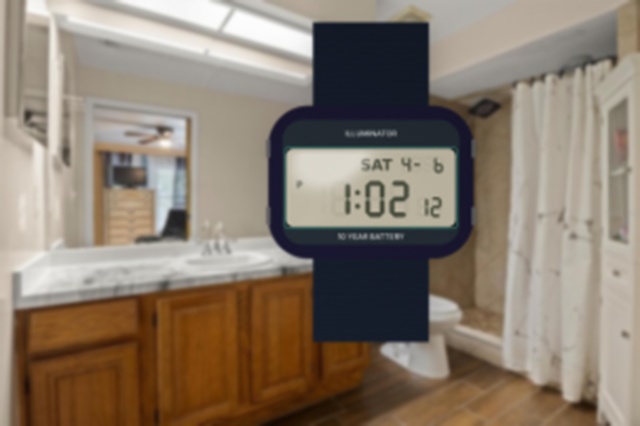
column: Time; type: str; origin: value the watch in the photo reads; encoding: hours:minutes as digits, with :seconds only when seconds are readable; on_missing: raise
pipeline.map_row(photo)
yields 1:02:12
